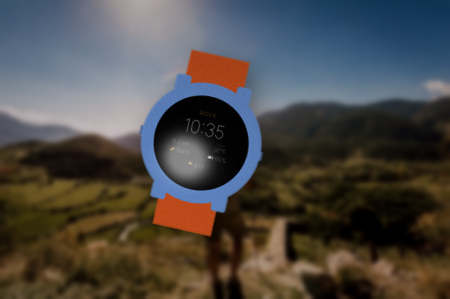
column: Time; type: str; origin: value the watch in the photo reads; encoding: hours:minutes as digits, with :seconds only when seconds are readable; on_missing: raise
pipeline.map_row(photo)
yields 10:35
